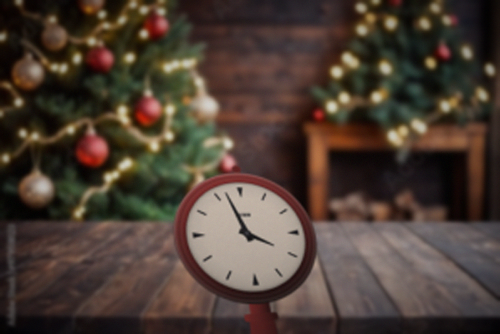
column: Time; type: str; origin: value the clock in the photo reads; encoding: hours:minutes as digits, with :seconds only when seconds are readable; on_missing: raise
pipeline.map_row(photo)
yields 3:57
